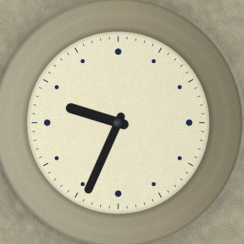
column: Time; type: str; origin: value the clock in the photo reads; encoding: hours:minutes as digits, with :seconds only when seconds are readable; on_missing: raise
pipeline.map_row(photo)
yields 9:34
